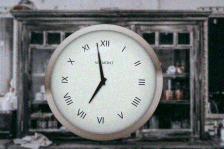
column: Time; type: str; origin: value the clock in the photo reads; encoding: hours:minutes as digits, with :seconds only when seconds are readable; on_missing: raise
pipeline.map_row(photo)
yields 6:58
